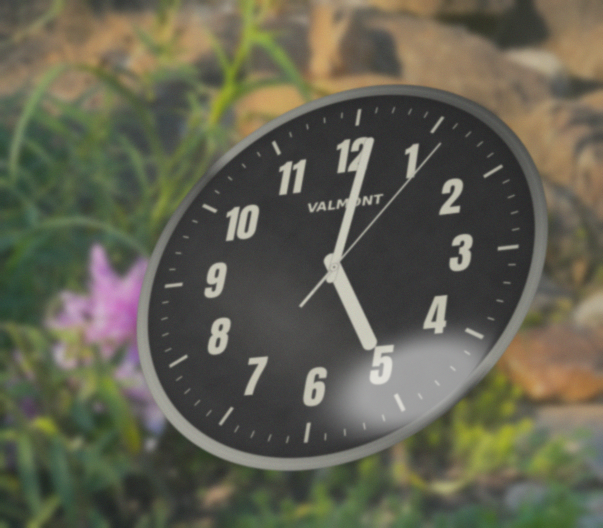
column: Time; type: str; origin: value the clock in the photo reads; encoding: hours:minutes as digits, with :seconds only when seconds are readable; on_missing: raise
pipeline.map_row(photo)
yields 5:01:06
